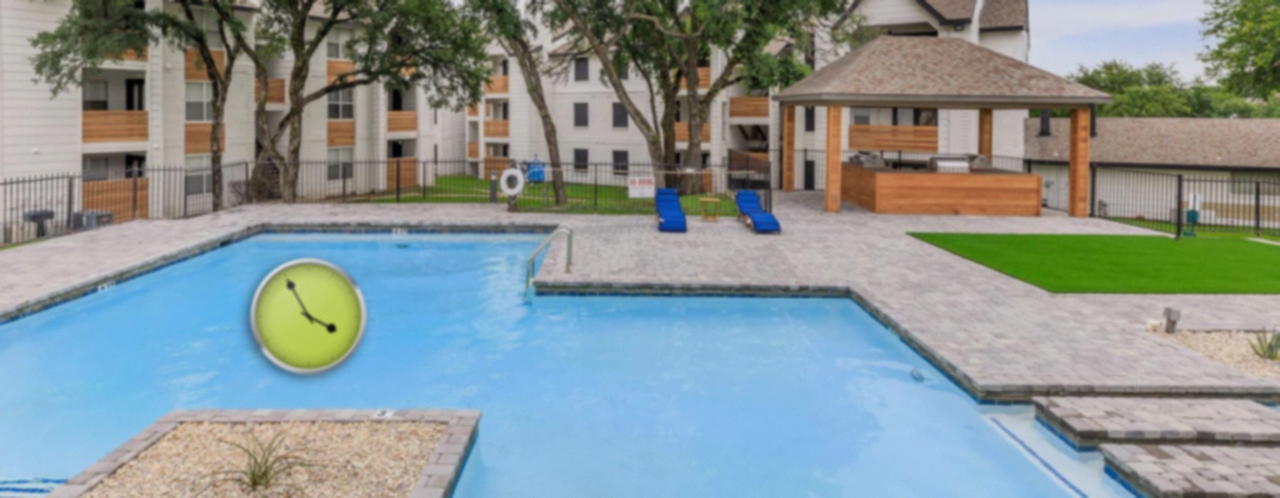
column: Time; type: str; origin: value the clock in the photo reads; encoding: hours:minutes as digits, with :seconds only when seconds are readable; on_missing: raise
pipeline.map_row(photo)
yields 3:55
